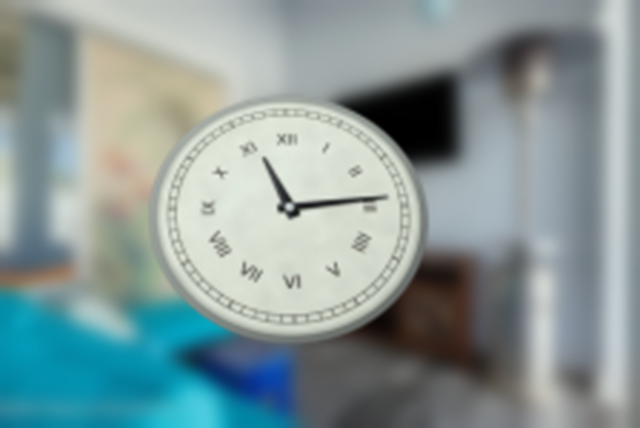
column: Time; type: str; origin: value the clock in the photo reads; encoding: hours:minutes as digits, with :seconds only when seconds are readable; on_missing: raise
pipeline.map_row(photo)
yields 11:14
